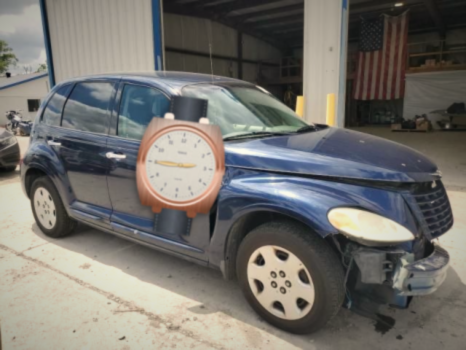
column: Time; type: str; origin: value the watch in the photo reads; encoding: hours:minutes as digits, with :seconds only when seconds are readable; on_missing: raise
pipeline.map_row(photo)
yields 2:45
